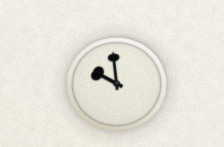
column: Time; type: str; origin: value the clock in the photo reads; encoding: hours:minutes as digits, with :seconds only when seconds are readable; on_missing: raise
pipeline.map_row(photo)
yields 9:59
